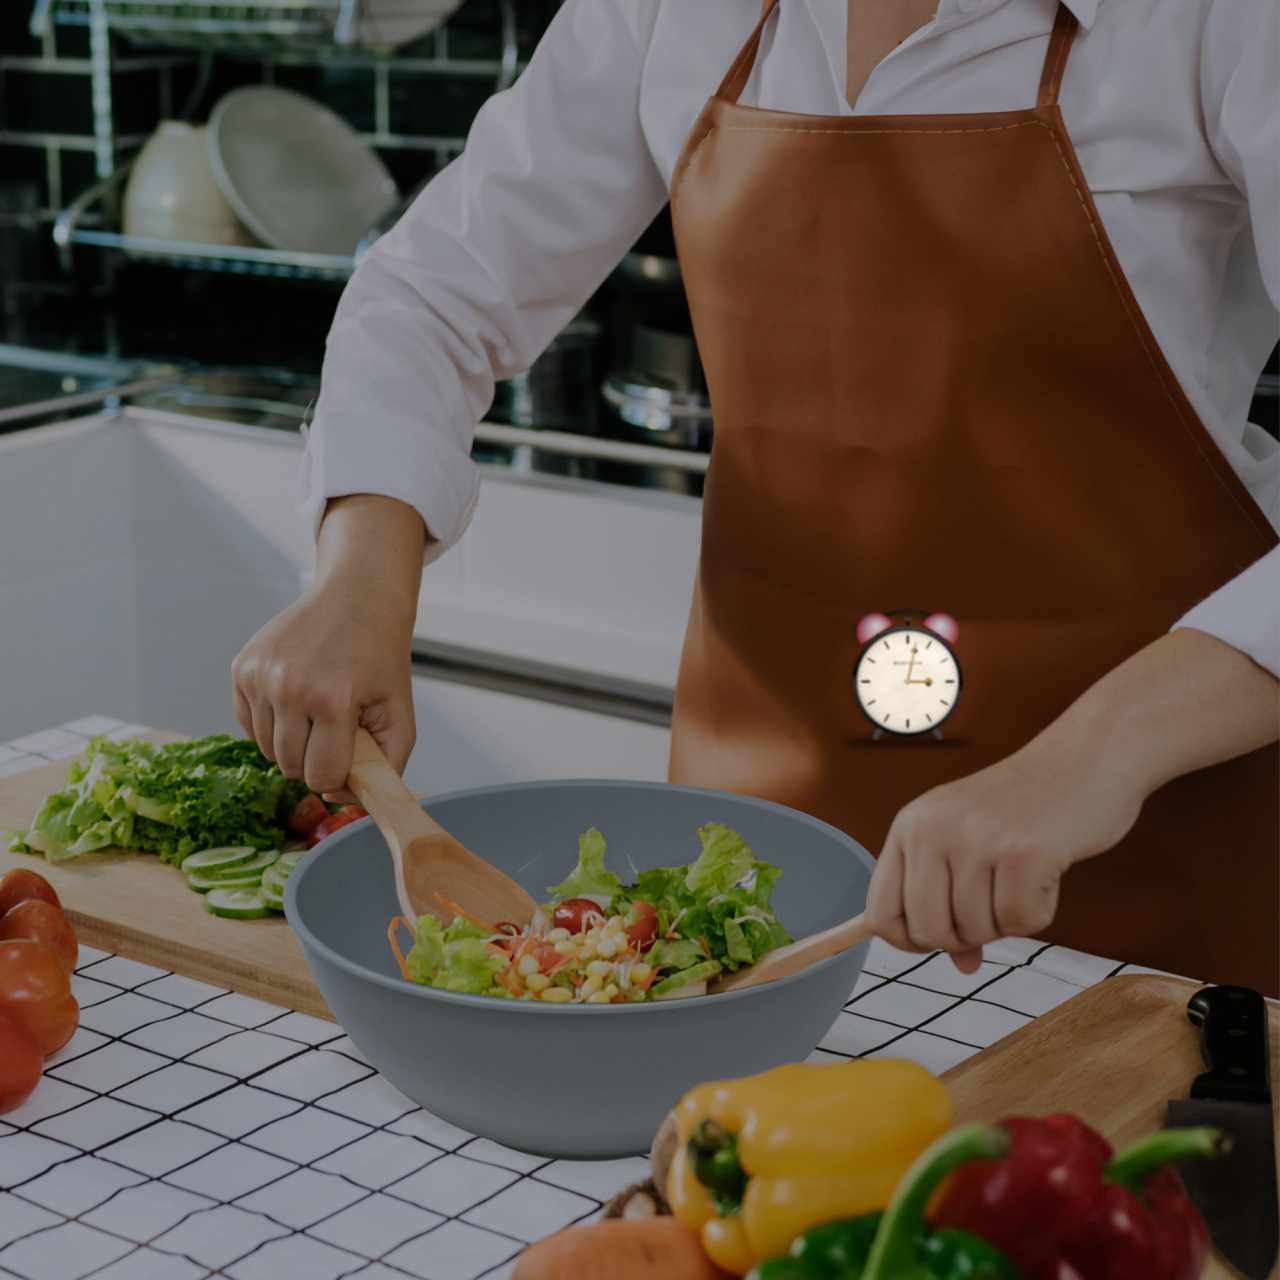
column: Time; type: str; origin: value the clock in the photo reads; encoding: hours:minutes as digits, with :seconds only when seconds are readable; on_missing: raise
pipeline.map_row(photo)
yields 3:02
